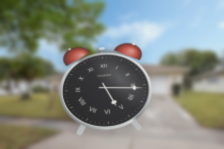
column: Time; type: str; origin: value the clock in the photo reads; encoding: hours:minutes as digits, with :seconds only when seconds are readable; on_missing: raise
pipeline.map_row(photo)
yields 5:16
